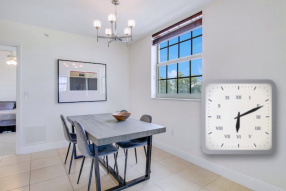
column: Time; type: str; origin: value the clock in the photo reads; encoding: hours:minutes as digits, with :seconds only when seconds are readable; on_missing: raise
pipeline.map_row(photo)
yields 6:11
